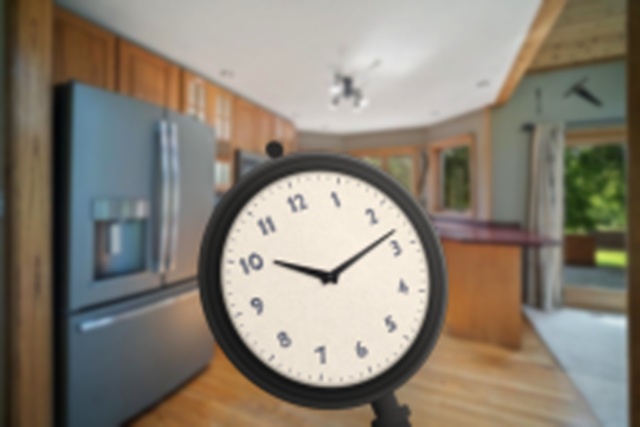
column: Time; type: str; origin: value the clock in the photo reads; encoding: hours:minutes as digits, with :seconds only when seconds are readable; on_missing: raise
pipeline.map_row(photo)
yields 10:13
